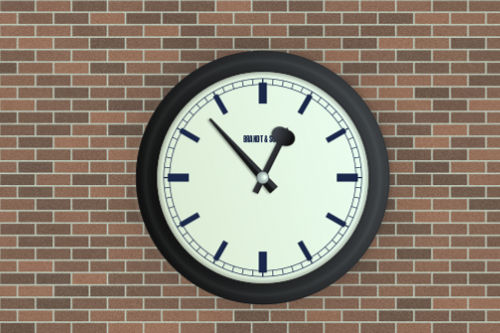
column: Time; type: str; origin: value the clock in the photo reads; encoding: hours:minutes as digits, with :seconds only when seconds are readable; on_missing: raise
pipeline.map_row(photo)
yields 12:53
